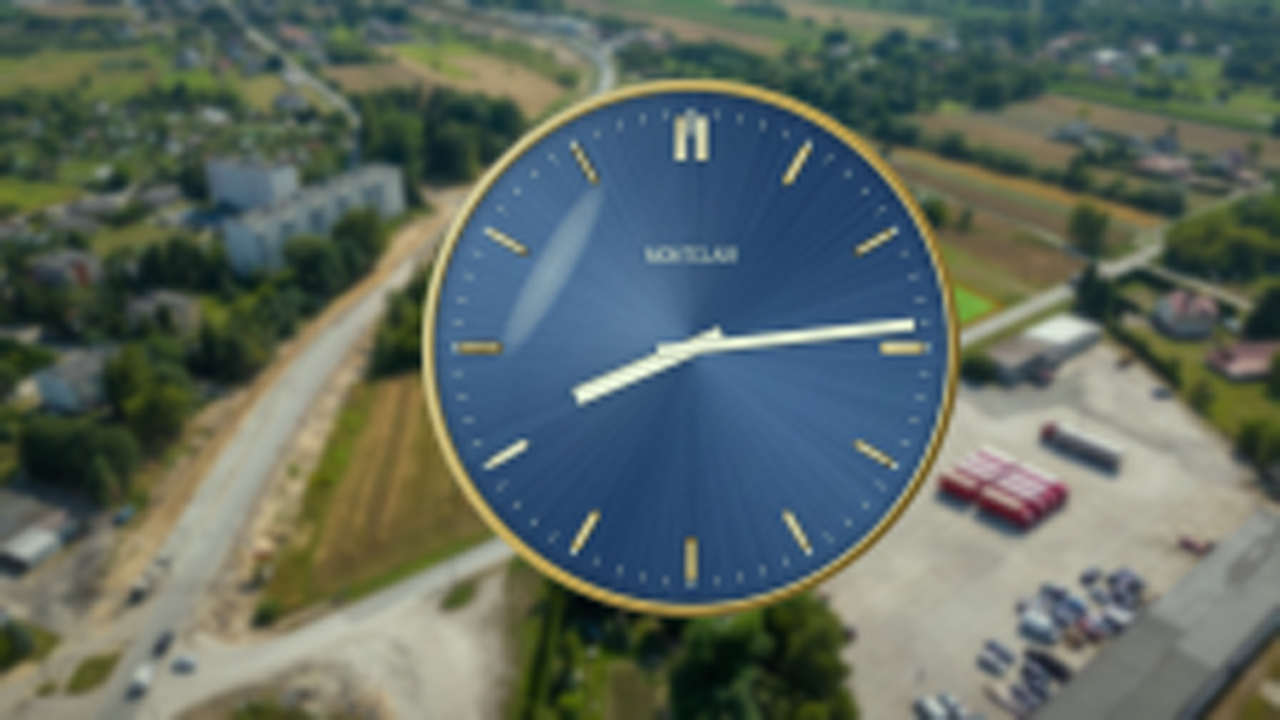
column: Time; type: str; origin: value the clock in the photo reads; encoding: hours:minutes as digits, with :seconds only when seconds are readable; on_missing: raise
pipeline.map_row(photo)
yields 8:14
